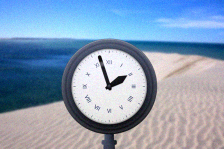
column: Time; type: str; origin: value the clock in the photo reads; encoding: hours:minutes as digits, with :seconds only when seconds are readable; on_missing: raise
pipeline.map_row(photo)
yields 1:57
